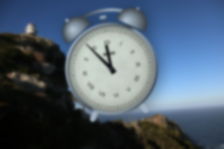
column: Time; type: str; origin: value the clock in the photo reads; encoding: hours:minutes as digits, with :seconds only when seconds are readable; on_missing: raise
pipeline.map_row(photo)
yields 11:54
